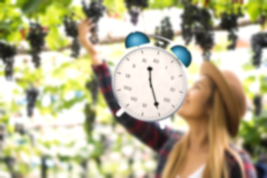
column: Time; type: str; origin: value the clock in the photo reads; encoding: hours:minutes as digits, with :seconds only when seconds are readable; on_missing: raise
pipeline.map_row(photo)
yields 11:25
